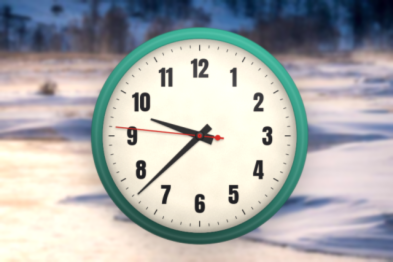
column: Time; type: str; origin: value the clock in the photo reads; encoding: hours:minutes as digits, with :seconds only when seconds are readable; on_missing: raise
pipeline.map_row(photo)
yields 9:37:46
